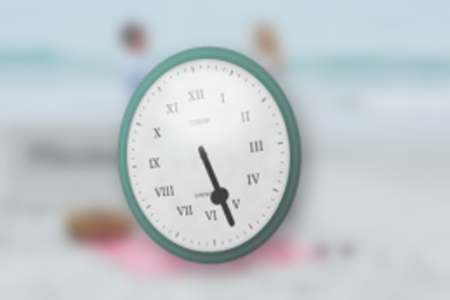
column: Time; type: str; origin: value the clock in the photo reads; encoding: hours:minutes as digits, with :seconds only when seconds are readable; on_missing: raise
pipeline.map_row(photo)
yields 5:27
